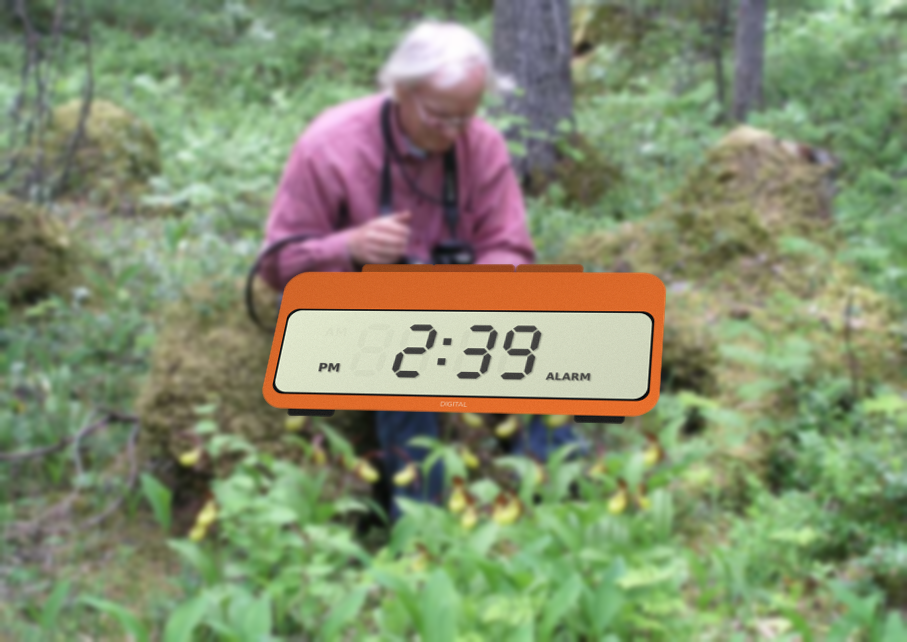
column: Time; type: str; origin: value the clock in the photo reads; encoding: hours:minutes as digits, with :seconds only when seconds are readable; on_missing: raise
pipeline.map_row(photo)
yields 2:39
